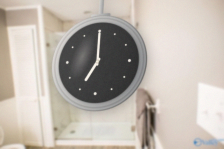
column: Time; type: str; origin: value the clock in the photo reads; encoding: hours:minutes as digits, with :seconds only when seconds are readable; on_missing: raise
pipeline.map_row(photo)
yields 7:00
